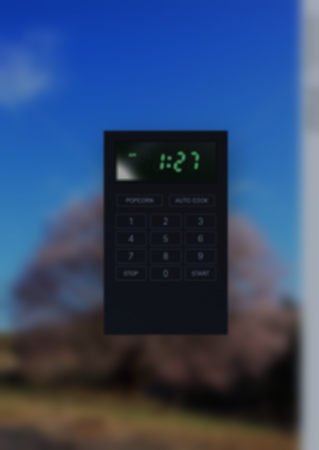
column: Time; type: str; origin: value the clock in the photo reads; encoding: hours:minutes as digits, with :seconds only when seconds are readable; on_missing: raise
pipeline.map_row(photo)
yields 1:27
